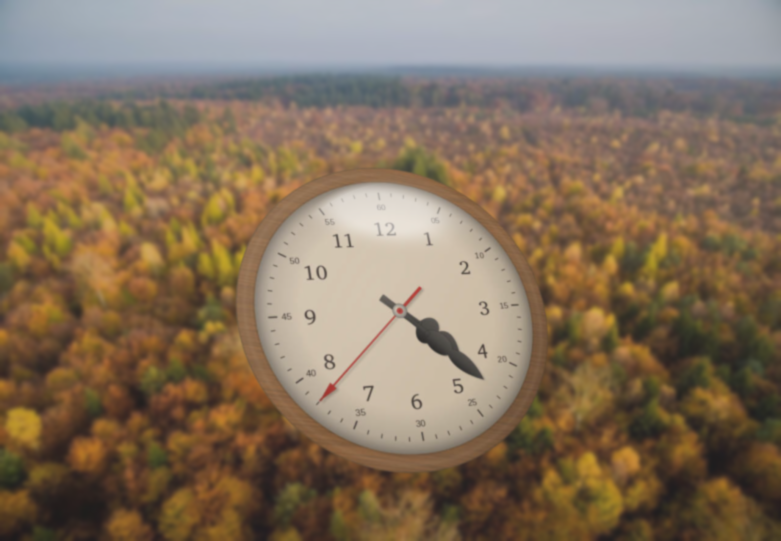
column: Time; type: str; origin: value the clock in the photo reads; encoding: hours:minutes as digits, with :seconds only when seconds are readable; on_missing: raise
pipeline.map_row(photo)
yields 4:22:38
